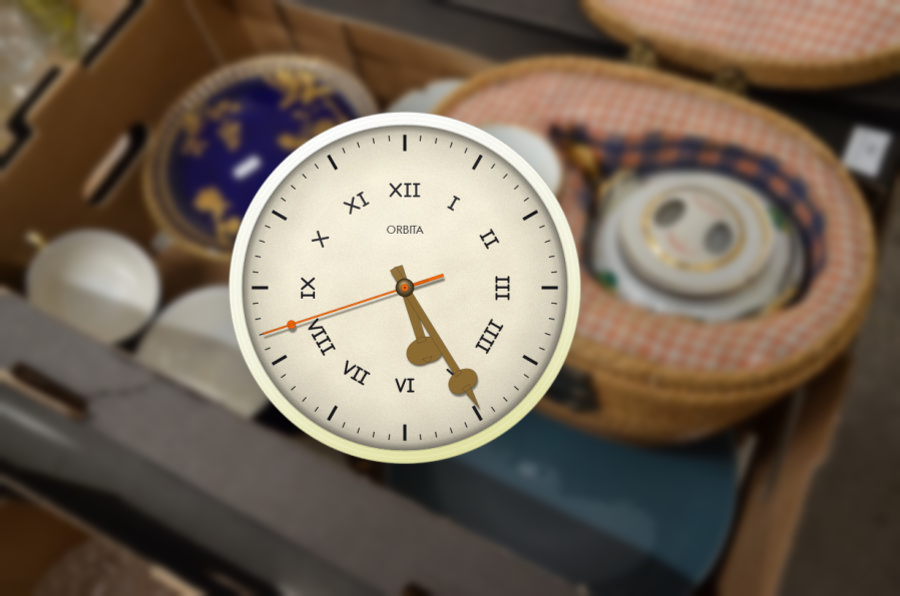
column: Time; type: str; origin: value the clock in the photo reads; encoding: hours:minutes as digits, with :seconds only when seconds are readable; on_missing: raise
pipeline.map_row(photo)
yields 5:24:42
